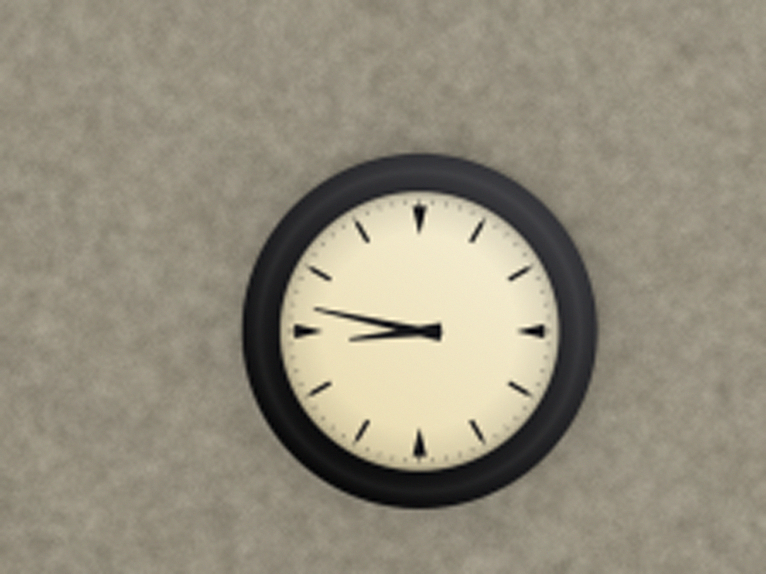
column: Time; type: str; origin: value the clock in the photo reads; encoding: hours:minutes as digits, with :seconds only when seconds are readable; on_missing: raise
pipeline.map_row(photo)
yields 8:47
